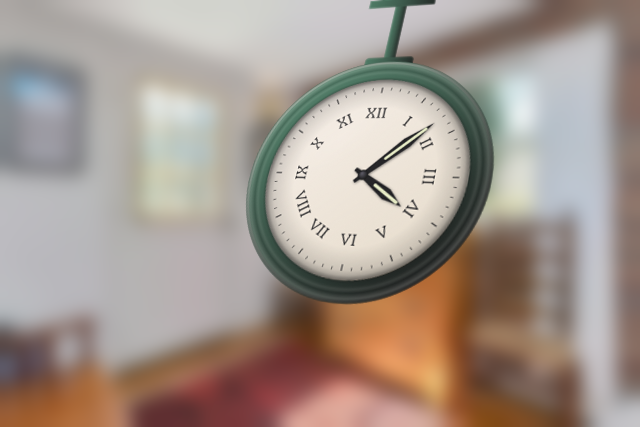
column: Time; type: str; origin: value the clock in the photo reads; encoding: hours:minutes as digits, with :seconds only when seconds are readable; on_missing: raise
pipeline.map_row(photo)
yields 4:08
